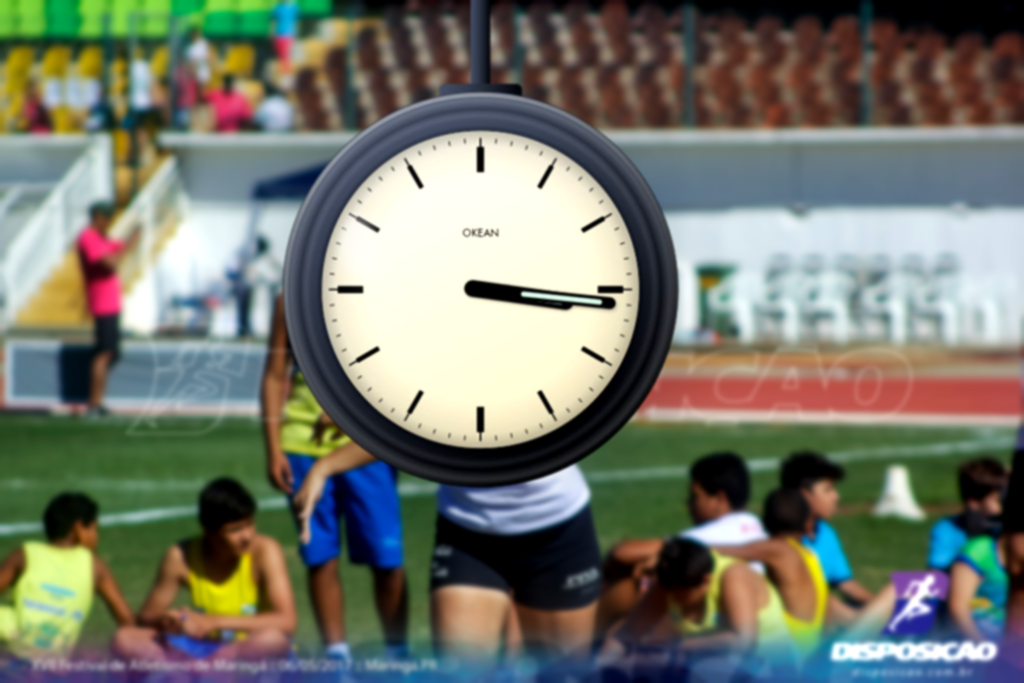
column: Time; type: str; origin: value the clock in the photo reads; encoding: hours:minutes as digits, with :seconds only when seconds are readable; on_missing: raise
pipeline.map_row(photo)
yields 3:16
